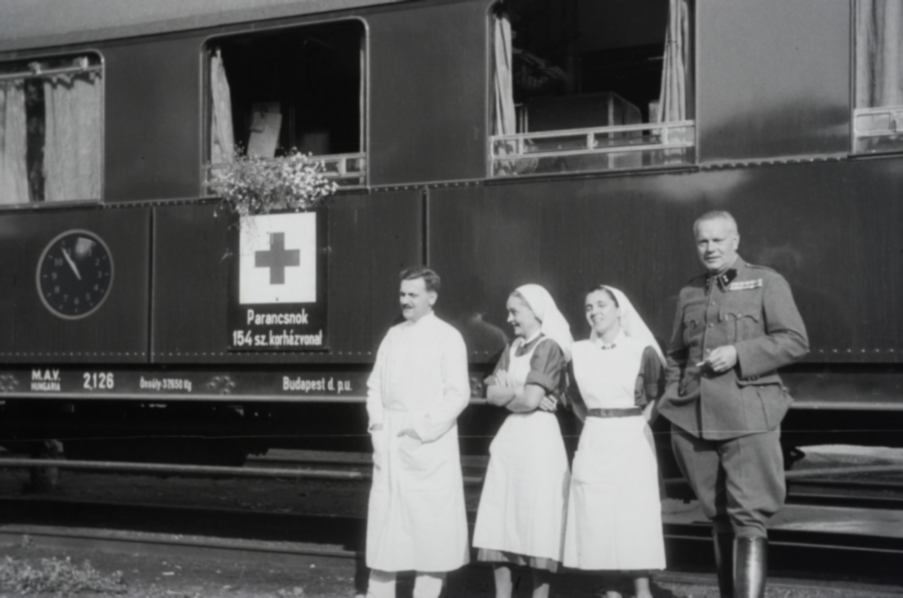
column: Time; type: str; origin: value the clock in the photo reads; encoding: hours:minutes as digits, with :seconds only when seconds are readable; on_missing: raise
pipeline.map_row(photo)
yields 10:54
